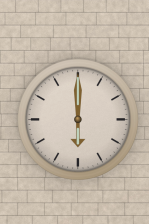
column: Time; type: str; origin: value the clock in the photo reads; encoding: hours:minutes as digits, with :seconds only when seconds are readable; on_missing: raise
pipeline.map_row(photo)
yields 6:00
